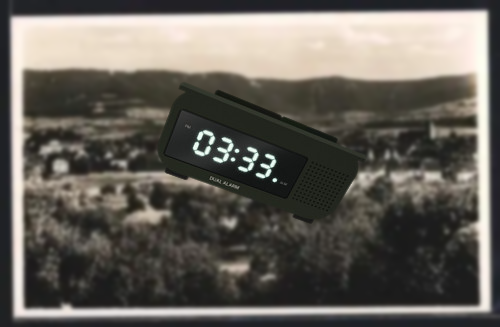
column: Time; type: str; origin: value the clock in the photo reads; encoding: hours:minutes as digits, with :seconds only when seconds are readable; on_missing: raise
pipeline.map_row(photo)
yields 3:33
